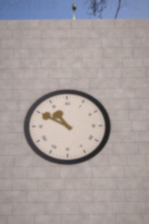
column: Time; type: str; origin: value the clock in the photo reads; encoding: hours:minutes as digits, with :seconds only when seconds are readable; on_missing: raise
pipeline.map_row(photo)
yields 10:50
